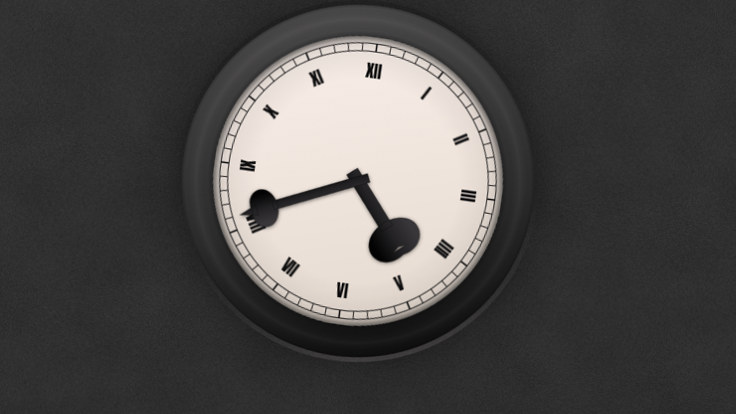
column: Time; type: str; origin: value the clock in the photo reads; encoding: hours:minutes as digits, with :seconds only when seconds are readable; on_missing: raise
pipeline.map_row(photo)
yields 4:41
